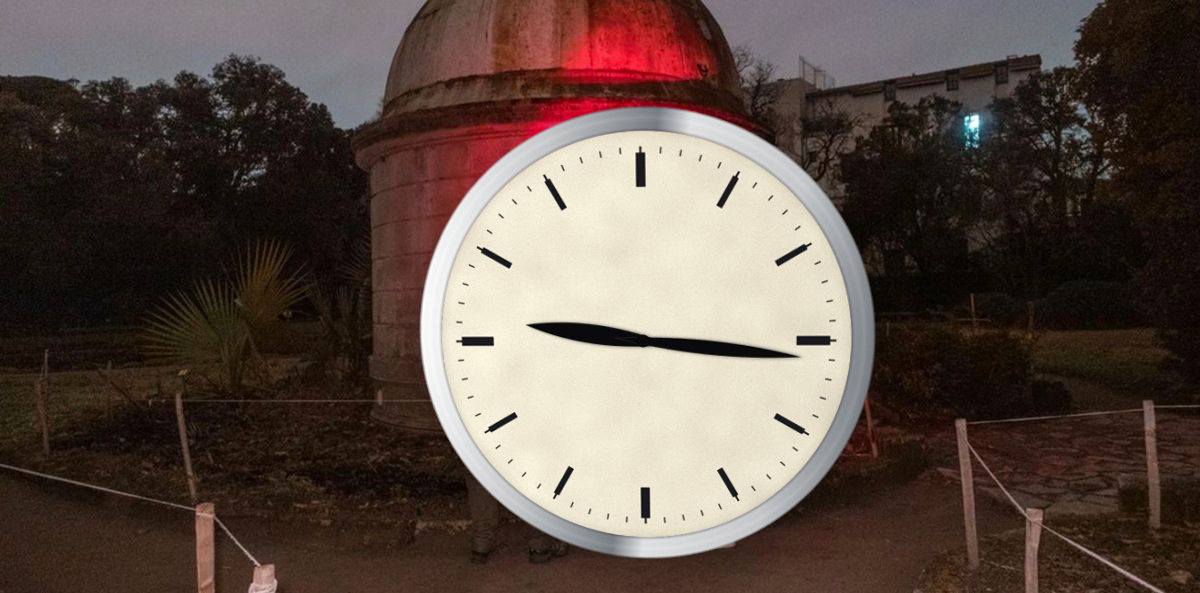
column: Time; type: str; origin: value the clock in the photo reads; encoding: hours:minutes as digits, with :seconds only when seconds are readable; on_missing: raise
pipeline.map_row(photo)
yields 9:16
